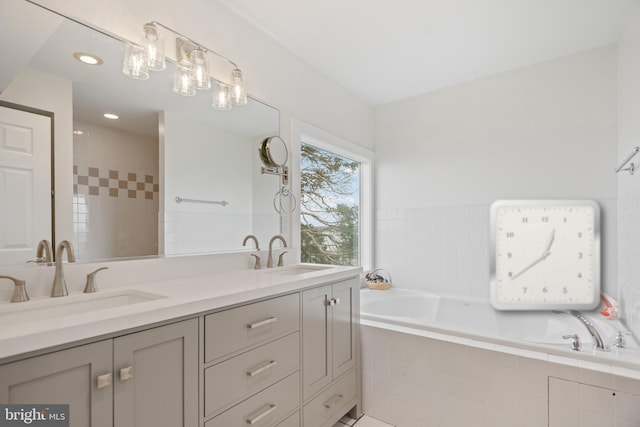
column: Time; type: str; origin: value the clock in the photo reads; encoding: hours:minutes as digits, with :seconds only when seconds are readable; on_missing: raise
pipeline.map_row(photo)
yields 12:39
